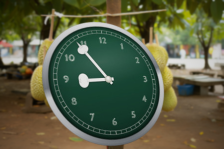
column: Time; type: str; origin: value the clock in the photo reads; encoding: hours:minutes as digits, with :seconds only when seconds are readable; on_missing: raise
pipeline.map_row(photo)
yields 8:54
